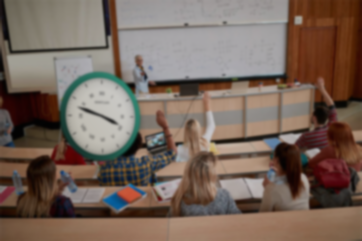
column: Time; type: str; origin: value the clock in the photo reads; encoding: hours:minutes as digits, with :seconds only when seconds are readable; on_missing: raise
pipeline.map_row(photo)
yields 3:48
